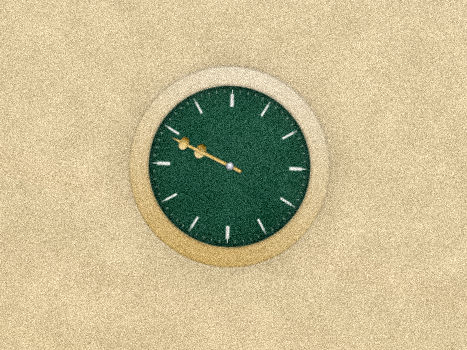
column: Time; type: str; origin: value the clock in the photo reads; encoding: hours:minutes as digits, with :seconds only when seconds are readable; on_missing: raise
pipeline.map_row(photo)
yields 9:49
